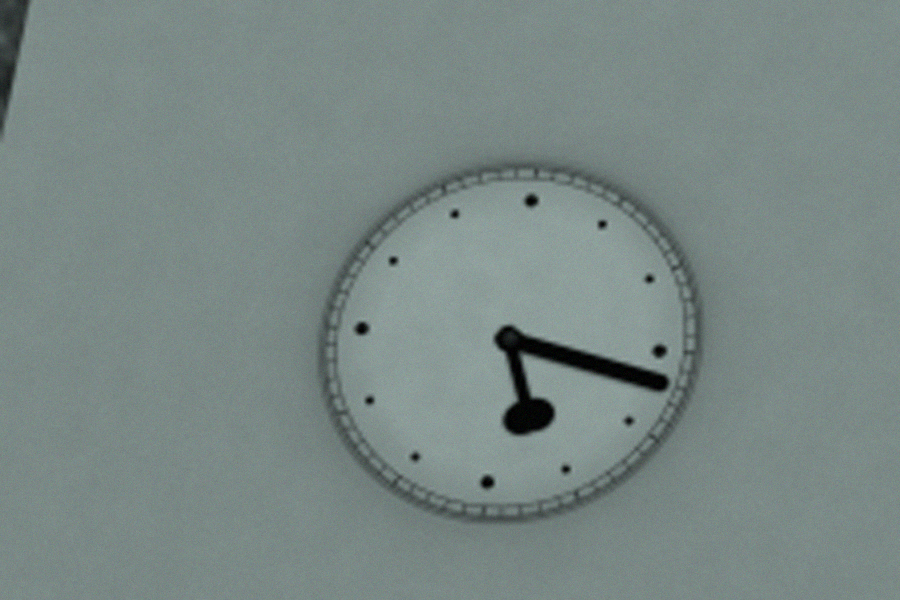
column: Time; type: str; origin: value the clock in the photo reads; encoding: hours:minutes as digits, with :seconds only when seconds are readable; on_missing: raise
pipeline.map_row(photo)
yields 5:17
